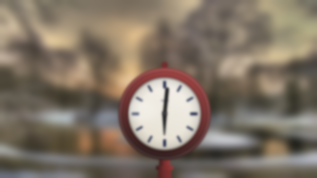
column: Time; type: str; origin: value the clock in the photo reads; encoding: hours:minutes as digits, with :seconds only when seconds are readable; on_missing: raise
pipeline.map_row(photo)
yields 6:01
